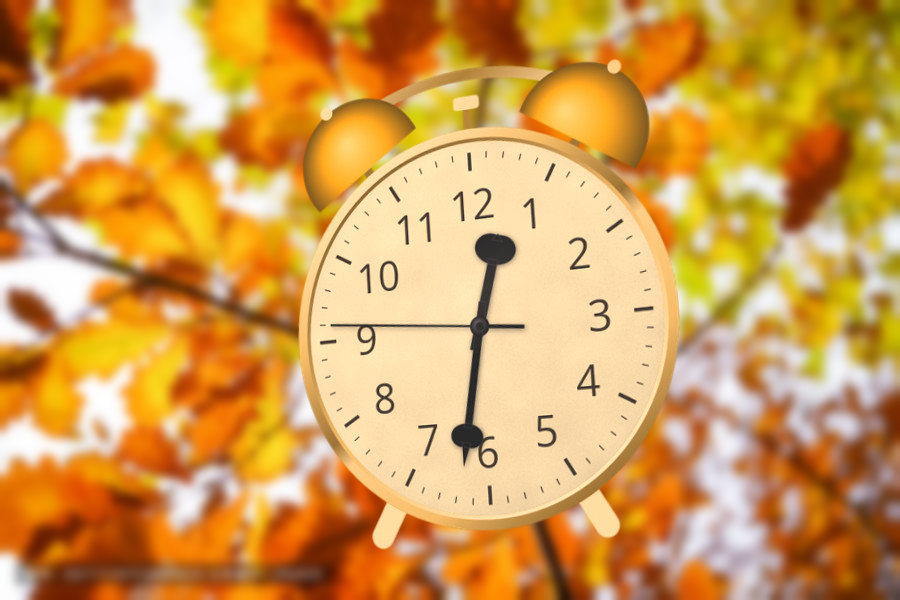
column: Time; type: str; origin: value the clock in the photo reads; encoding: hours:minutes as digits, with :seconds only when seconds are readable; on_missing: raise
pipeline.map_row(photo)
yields 12:31:46
